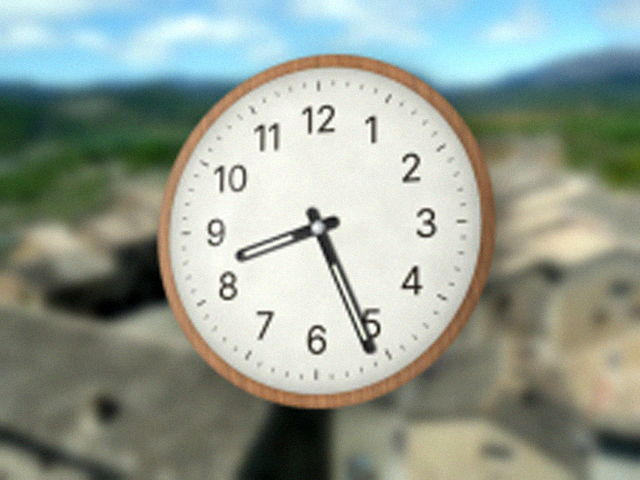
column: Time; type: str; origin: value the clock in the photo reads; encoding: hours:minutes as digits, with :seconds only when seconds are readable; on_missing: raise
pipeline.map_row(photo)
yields 8:26
